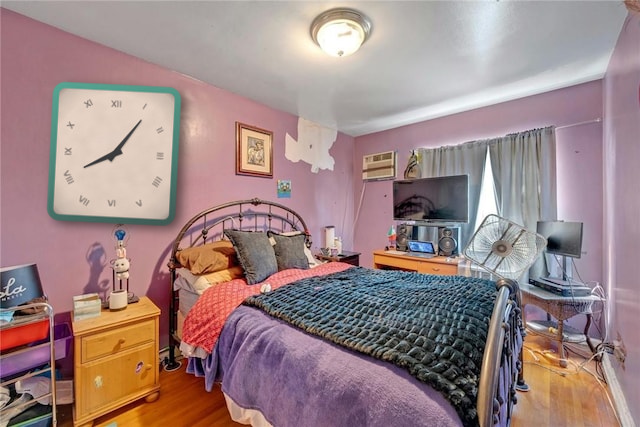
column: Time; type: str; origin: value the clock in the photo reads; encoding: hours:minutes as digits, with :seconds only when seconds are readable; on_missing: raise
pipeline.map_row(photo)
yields 8:06
